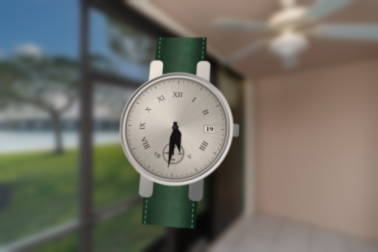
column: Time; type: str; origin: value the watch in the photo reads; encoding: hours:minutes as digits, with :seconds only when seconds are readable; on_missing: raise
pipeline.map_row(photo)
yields 5:31
